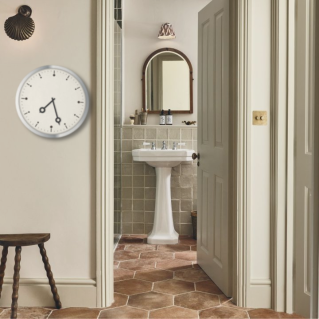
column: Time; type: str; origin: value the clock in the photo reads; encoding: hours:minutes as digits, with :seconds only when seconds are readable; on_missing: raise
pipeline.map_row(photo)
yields 7:27
